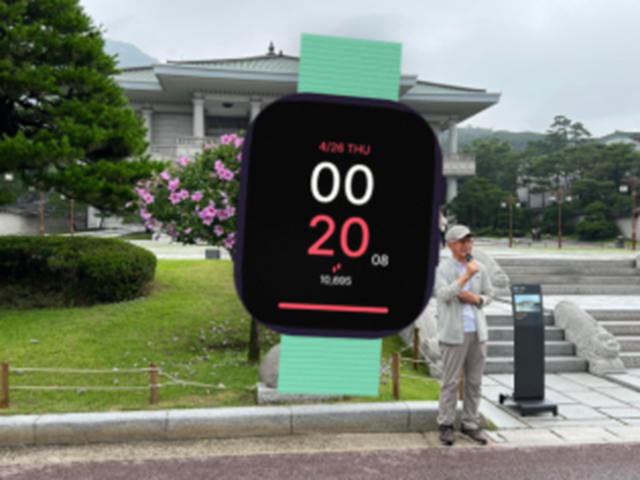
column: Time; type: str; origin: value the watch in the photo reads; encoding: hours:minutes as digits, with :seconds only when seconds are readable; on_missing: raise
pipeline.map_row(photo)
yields 0:20
